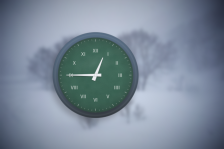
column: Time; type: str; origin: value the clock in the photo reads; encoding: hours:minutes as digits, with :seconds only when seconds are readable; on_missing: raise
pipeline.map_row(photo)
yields 12:45
